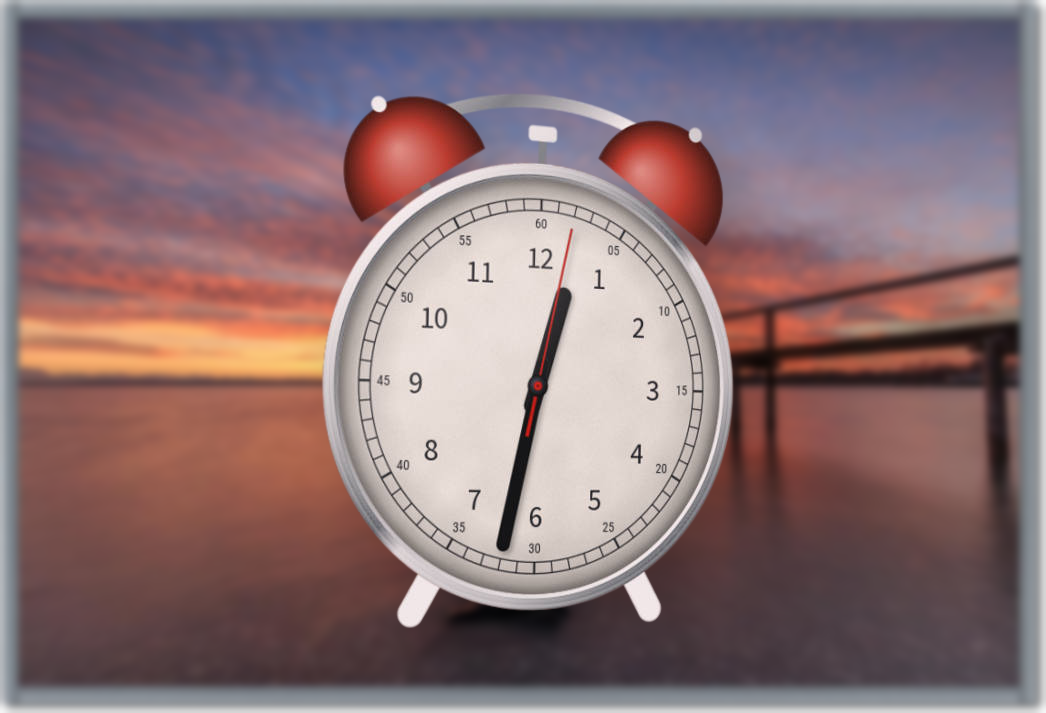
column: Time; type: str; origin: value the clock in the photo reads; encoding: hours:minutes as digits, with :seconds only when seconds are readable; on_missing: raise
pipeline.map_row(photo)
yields 12:32:02
